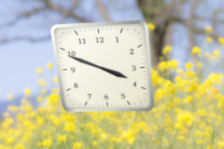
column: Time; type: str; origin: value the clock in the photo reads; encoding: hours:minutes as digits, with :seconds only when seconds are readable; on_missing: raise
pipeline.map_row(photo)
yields 3:49
